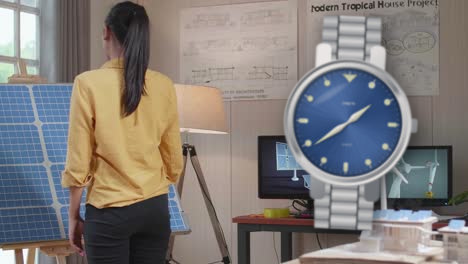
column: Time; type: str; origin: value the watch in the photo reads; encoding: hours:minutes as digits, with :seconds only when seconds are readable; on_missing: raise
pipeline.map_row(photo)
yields 1:39
